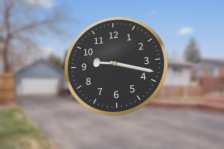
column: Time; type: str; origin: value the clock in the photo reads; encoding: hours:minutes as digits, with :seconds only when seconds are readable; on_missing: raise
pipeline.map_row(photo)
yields 9:18
